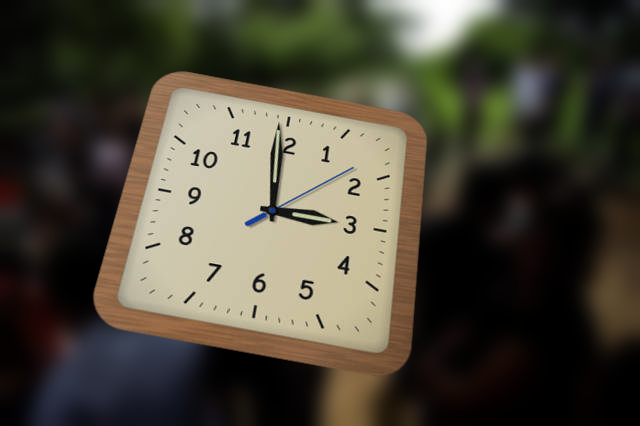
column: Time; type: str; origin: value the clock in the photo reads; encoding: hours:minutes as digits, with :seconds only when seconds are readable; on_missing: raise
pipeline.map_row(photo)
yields 2:59:08
